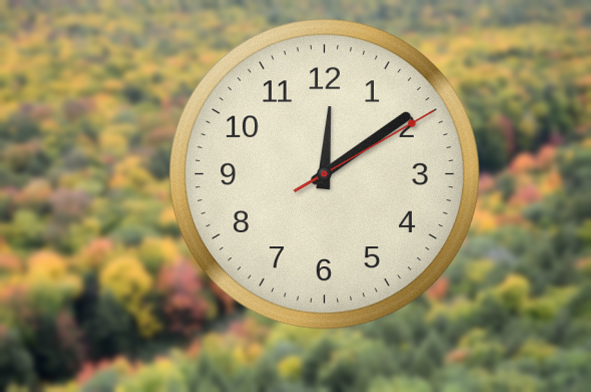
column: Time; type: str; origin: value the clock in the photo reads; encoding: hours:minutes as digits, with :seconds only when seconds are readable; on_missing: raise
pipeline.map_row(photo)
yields 12:09:10
